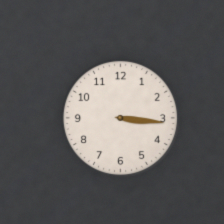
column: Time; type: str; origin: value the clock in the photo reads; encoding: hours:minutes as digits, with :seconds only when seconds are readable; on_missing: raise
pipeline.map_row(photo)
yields 3:16
